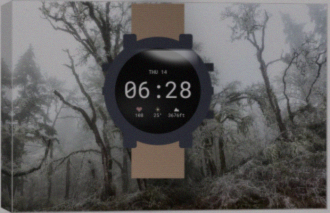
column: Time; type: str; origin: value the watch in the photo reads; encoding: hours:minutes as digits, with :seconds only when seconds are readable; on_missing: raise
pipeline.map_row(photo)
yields 6:28
